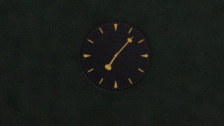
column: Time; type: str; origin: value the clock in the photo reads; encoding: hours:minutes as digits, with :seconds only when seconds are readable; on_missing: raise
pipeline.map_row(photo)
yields 7:07
